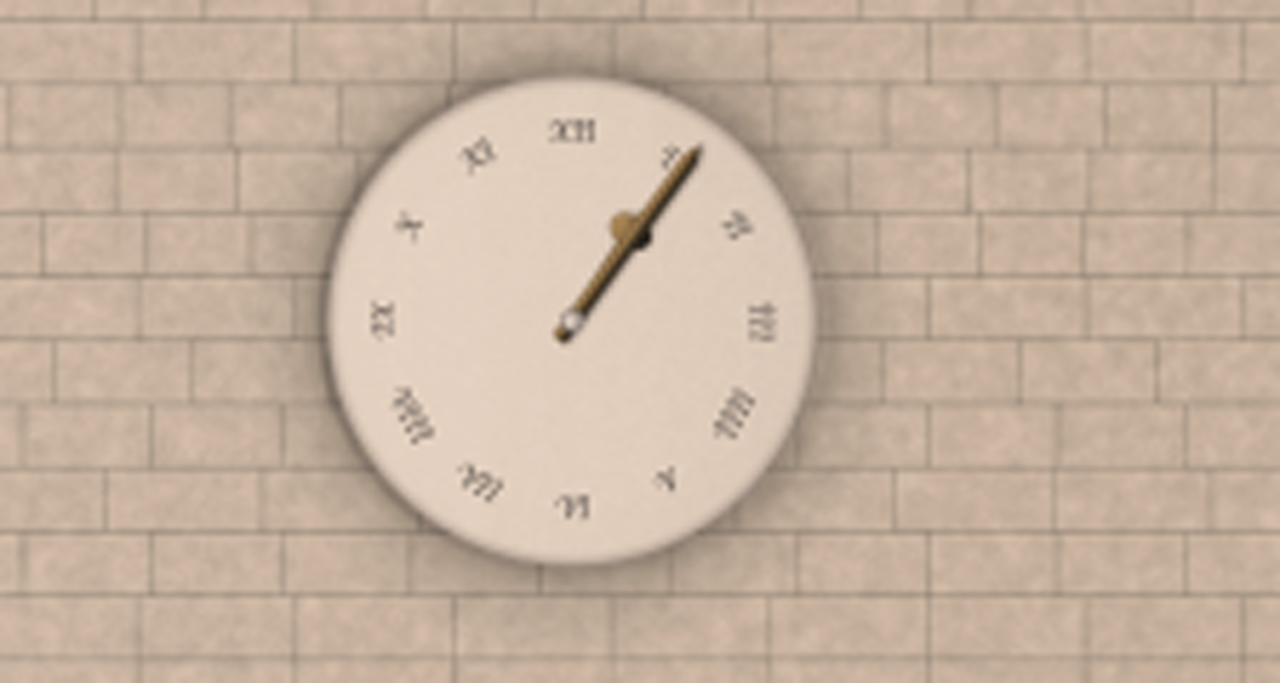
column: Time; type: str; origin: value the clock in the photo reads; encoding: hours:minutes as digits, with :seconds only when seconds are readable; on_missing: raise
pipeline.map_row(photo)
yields 1:06
